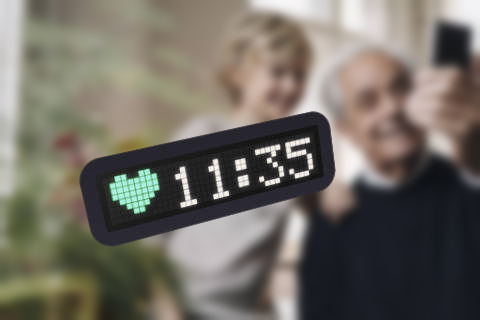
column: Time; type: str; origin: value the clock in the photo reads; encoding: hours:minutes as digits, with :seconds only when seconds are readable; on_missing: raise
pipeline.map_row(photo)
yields 11:35
